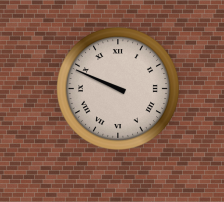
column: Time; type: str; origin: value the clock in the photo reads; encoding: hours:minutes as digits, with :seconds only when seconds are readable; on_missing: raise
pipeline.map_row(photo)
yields 9:49
